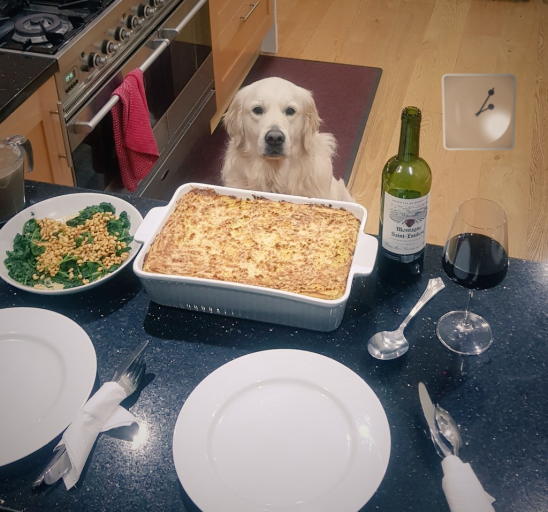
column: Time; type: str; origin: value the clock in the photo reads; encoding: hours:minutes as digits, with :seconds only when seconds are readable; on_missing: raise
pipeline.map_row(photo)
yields 2:05
